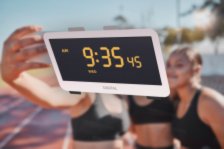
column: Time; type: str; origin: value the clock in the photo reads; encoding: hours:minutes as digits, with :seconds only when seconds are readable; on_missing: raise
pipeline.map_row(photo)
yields 9:35:45
